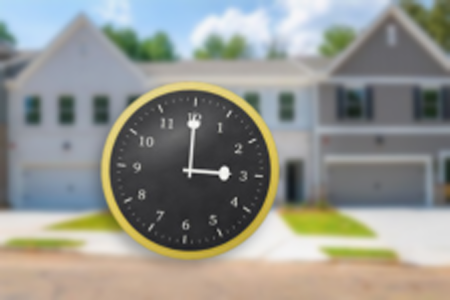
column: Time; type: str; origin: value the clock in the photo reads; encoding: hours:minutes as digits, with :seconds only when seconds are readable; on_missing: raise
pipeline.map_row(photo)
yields 3:00
